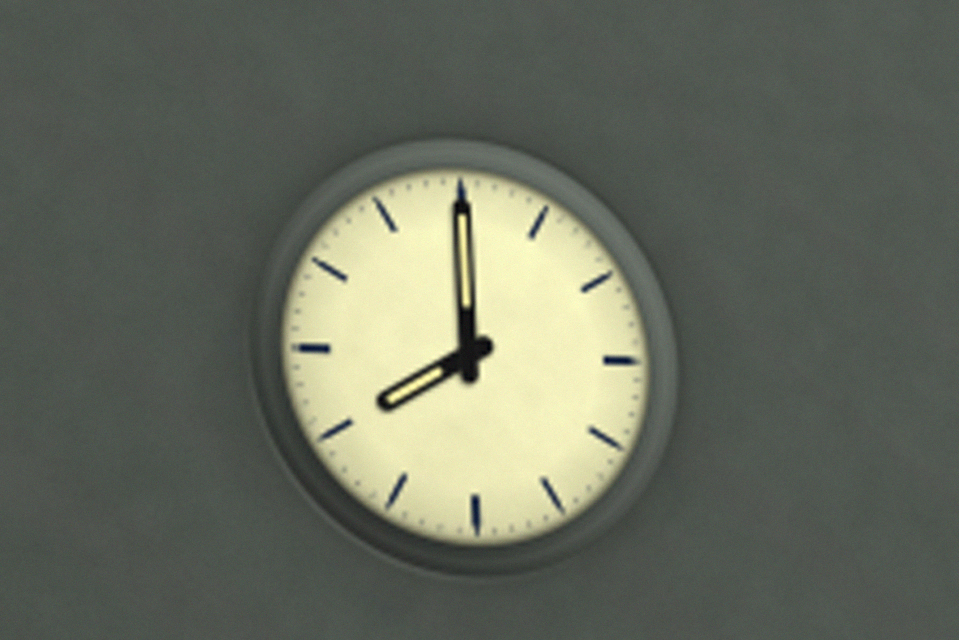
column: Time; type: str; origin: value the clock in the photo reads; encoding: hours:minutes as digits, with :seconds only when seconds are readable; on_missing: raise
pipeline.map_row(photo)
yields 8:00
